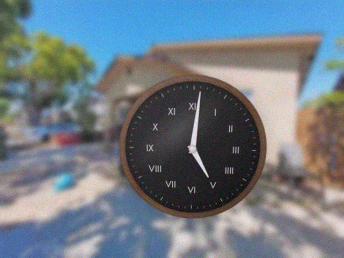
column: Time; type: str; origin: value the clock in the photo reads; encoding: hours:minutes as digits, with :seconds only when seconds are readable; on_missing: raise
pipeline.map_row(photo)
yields 5:01
